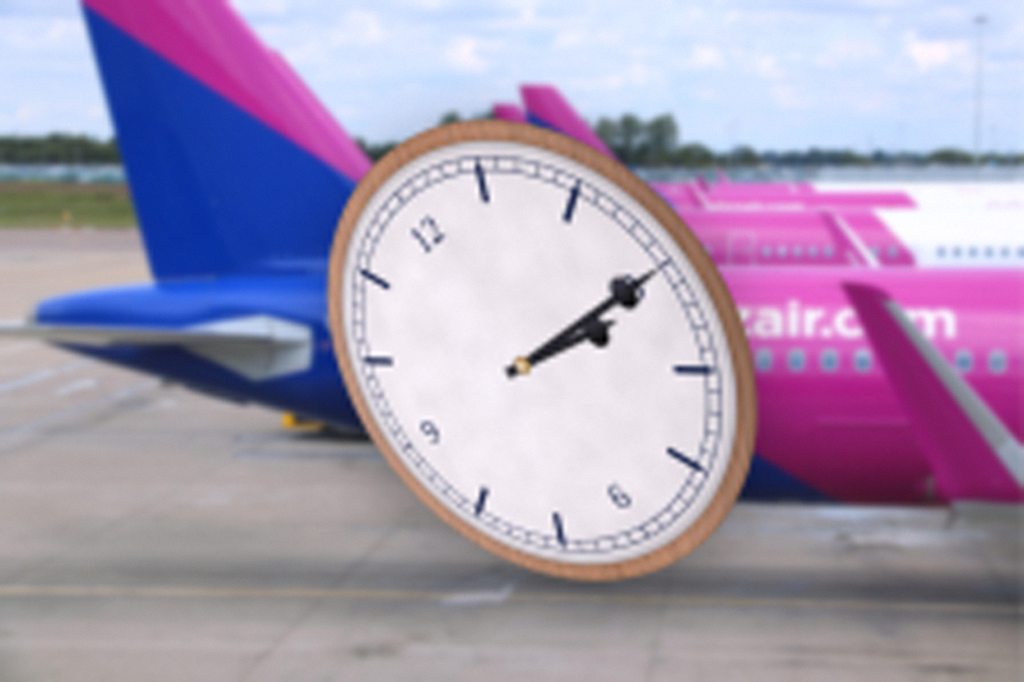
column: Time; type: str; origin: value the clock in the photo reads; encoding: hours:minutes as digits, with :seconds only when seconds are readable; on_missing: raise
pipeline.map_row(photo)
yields 3:15
